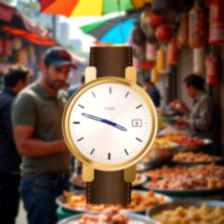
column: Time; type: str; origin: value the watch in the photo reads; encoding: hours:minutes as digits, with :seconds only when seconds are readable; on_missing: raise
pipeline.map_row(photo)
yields 3:48
